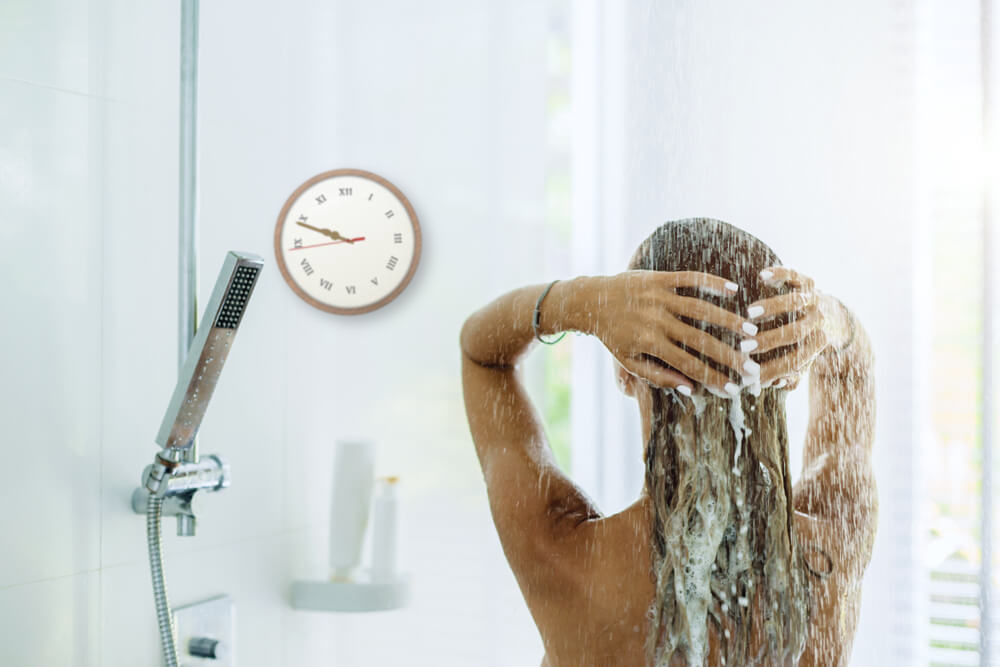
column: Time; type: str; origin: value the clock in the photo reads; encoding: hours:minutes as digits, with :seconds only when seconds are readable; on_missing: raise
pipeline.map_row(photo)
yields 9:48:44
